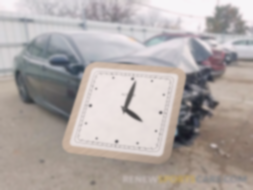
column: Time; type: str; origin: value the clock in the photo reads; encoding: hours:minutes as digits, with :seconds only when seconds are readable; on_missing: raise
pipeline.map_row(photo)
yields 4:01
